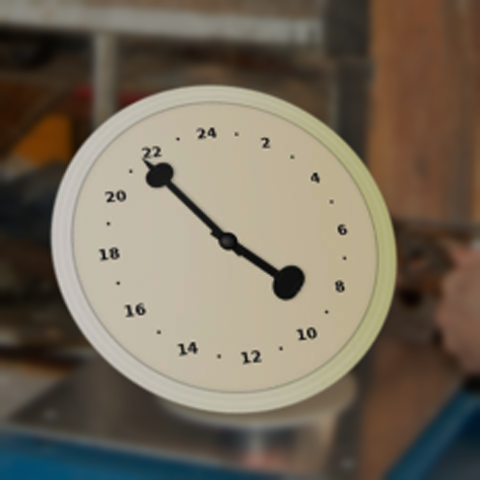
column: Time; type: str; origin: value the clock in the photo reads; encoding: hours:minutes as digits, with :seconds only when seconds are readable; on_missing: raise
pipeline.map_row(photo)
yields 8:54
